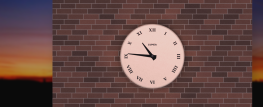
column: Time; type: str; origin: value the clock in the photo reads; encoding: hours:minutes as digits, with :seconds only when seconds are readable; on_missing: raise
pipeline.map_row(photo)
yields 10:46
